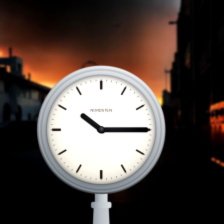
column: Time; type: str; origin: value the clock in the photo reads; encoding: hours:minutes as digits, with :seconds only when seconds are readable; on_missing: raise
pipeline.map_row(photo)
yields 10:15
